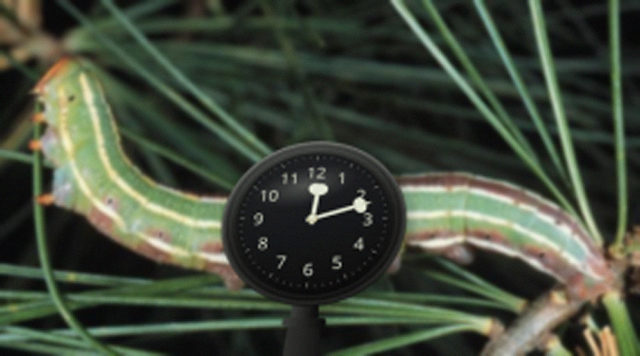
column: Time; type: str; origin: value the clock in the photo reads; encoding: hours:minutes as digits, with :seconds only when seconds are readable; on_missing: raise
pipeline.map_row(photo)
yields 12:12
